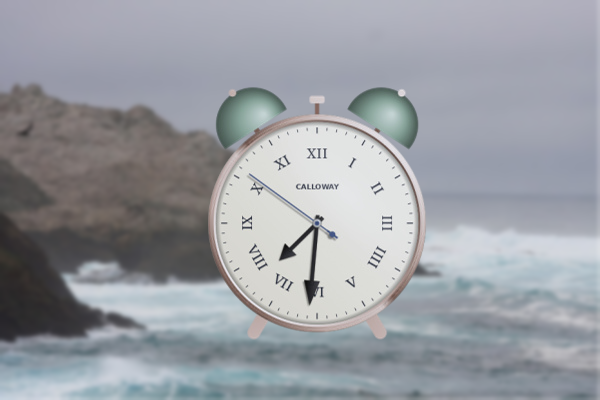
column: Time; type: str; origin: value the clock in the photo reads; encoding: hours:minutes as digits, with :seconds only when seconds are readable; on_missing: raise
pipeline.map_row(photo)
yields 7:30:51
